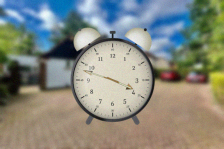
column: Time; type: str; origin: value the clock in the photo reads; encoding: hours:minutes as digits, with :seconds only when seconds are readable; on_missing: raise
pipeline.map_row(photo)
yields 3:48
